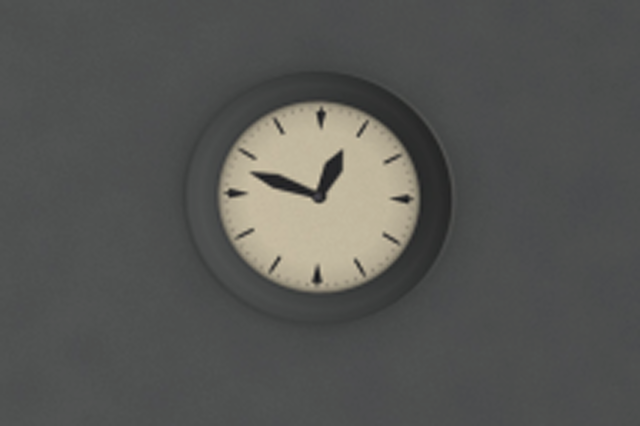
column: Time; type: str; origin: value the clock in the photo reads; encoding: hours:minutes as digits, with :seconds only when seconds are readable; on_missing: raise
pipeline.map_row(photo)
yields 12:48
